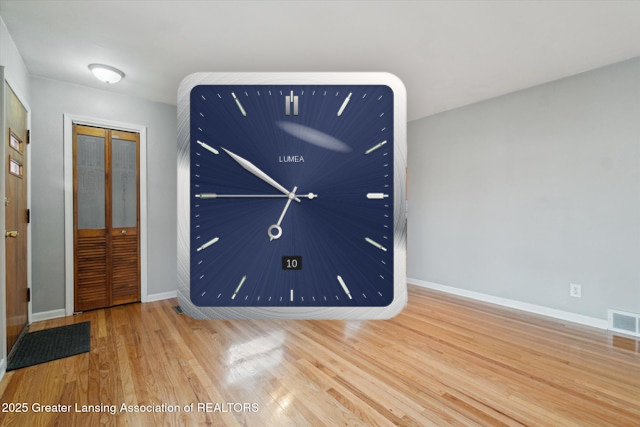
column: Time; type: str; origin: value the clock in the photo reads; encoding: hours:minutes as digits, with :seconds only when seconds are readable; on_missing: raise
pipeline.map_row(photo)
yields 6:50:45
